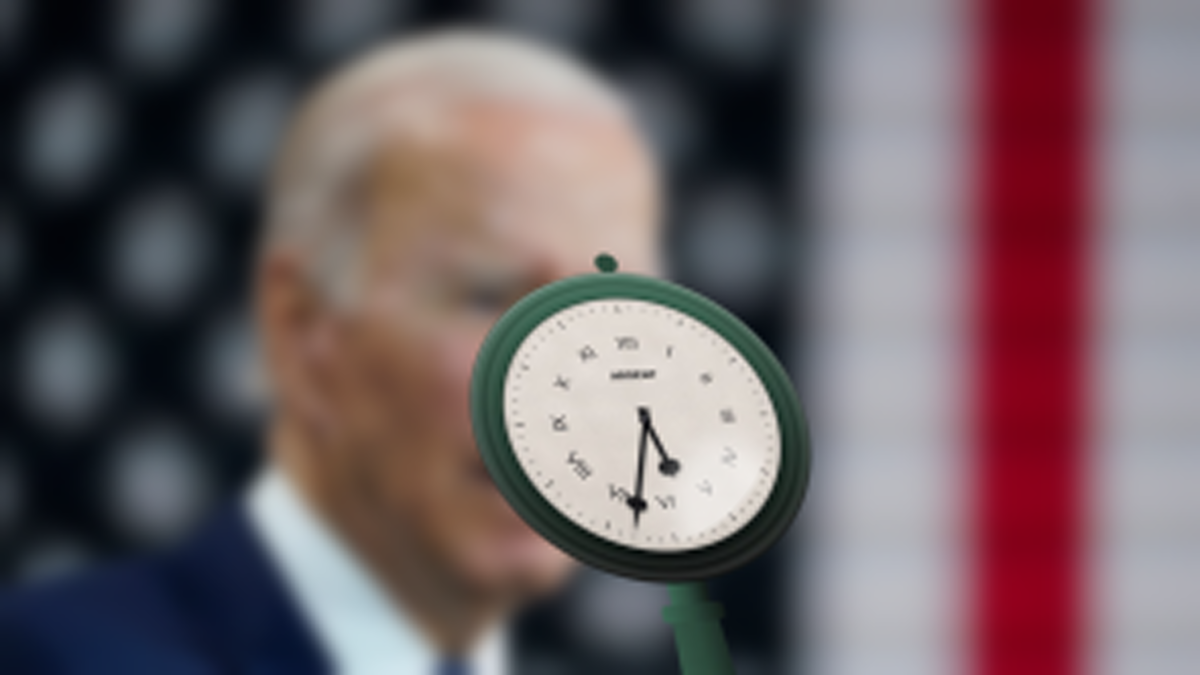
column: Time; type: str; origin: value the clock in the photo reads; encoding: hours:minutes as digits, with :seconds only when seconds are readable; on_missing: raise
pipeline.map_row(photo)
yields 5:33
